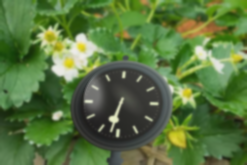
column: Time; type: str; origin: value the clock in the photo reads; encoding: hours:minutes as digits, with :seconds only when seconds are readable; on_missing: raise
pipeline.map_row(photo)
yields 6:32
